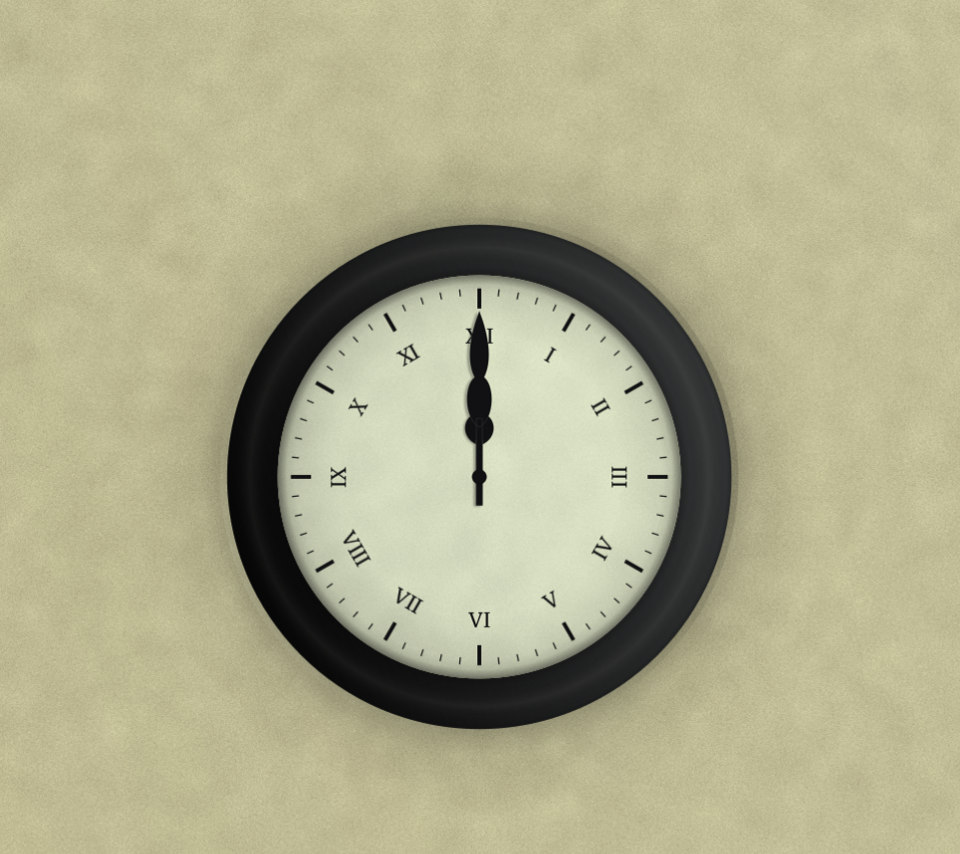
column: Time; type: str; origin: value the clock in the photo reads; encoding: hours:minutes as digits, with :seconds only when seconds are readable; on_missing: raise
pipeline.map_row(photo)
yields 12:00
